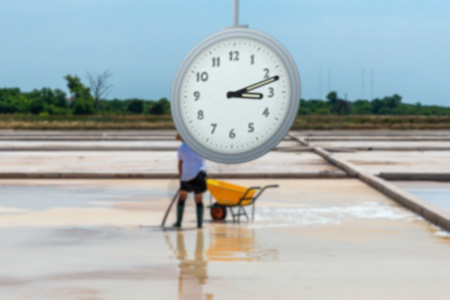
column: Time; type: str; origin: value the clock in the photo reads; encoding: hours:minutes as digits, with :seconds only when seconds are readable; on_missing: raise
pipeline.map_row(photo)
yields 3:12
